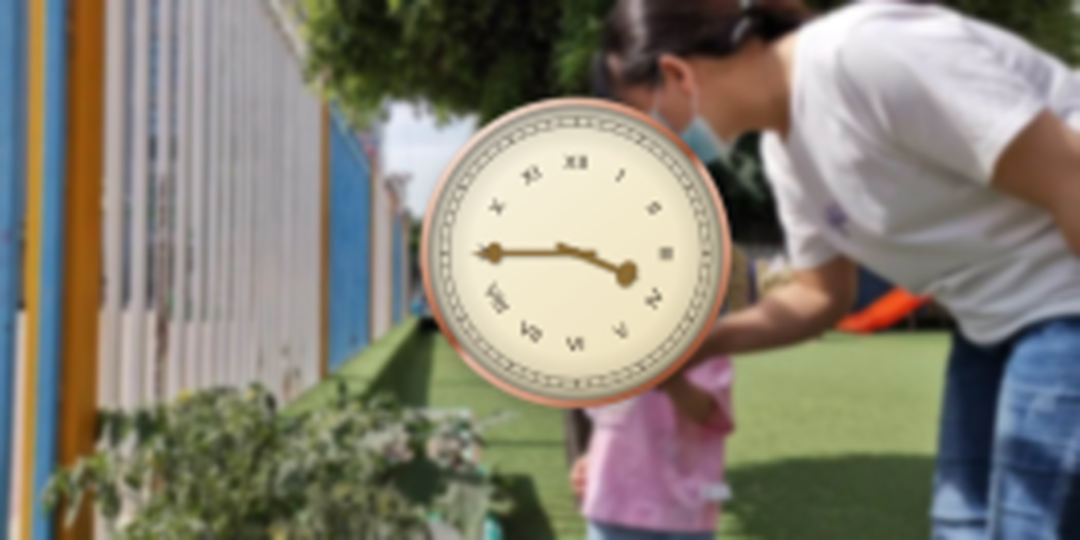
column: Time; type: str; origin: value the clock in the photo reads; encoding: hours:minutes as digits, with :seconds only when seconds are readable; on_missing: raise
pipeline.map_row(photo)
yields 3:45
